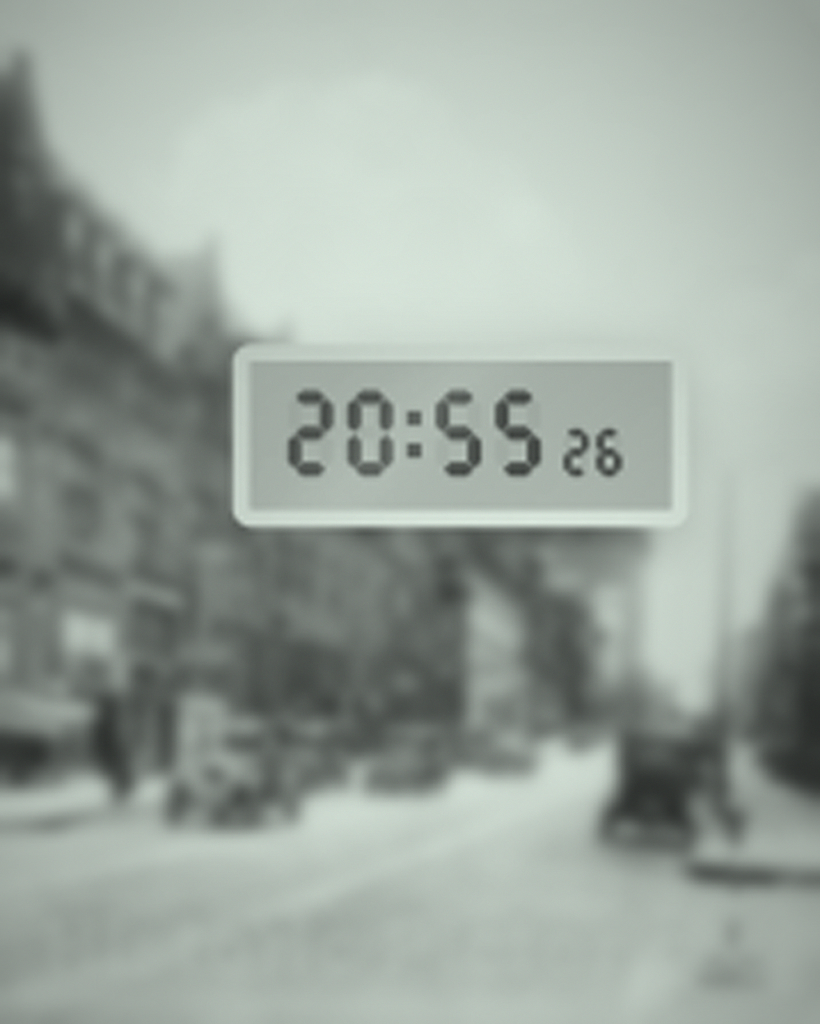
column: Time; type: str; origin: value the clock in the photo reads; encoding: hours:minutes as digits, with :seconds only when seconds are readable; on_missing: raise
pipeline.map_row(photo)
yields 20:55:26
